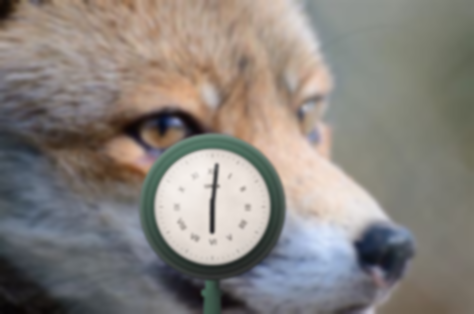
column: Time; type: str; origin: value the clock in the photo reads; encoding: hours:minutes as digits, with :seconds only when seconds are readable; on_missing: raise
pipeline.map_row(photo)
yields 6:01
